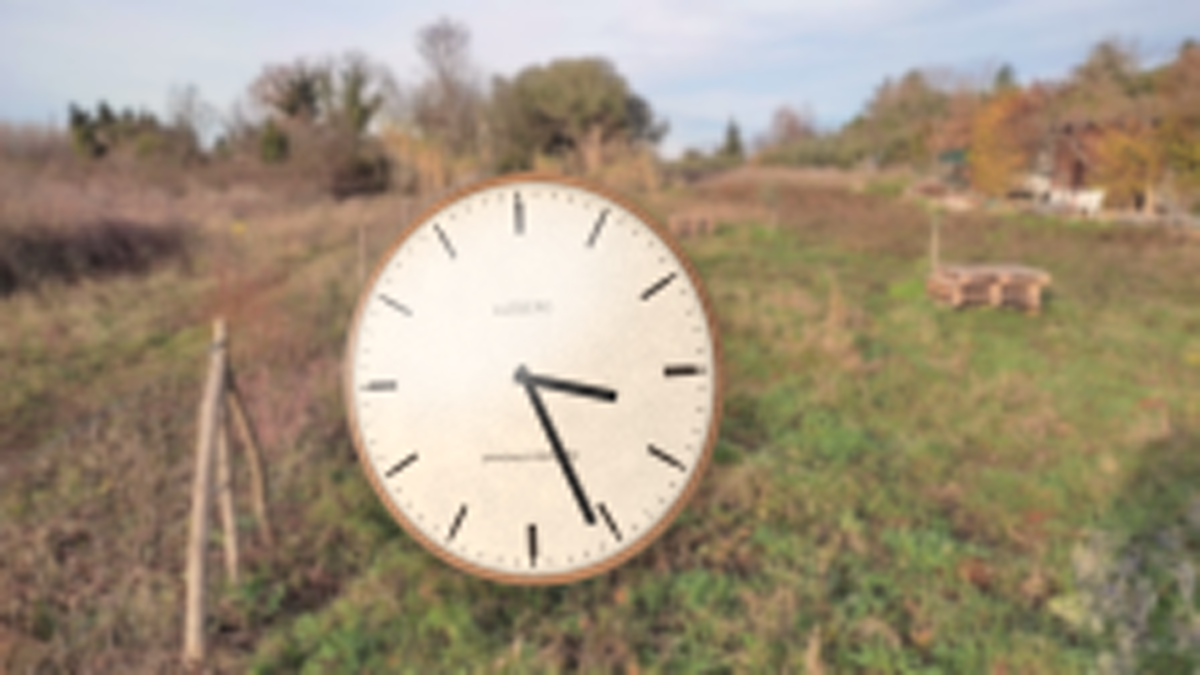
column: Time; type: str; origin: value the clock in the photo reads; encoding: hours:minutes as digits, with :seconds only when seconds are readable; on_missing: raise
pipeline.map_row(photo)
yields 3:26
